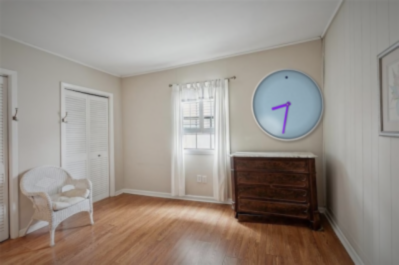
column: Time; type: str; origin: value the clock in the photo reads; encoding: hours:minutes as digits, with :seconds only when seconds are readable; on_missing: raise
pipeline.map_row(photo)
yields 8:32
